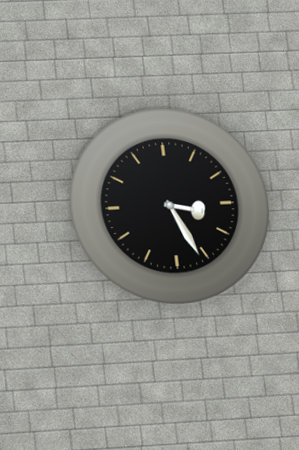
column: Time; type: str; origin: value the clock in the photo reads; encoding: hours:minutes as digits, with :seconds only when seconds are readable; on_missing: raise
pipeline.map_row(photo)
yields 3:26
